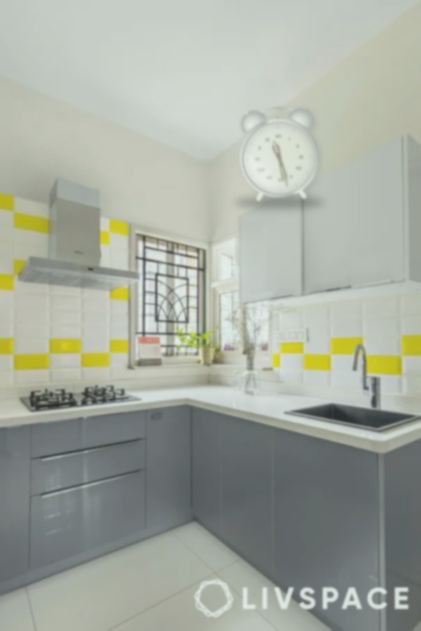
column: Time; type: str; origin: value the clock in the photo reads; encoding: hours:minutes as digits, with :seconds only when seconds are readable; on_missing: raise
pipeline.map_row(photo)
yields 11:28
